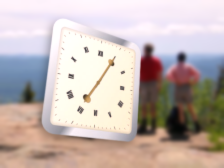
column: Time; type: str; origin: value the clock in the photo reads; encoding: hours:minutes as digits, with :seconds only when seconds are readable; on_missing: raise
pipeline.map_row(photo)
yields 7:05
